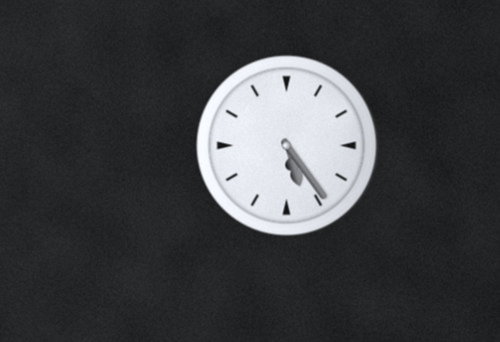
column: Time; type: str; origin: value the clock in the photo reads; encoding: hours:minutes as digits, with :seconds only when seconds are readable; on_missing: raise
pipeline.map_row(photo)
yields 5:24
